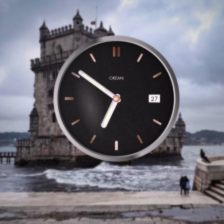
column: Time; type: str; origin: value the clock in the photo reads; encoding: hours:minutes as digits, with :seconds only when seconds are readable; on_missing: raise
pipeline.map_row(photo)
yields 6:51
